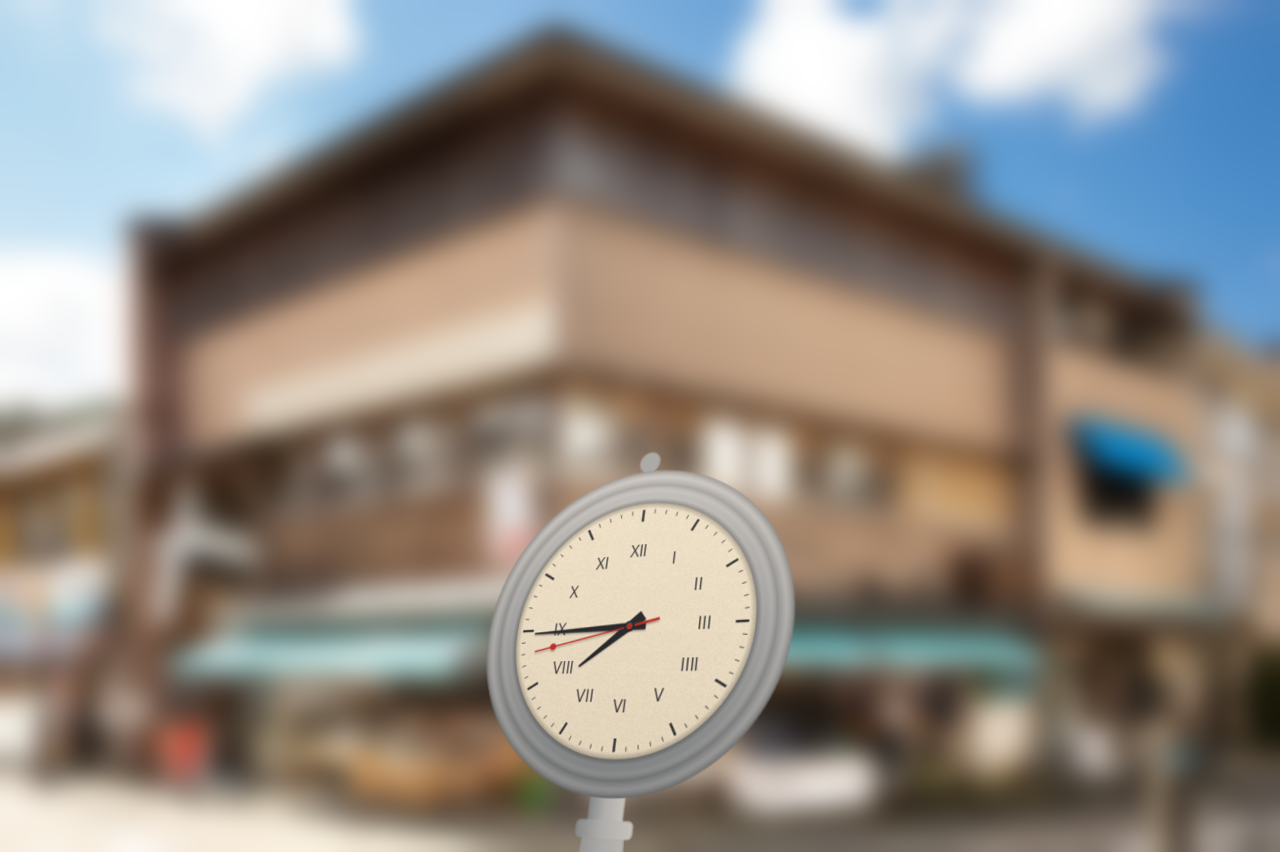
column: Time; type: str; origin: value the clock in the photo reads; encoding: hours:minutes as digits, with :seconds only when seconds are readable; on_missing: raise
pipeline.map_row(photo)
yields 7:44:43
